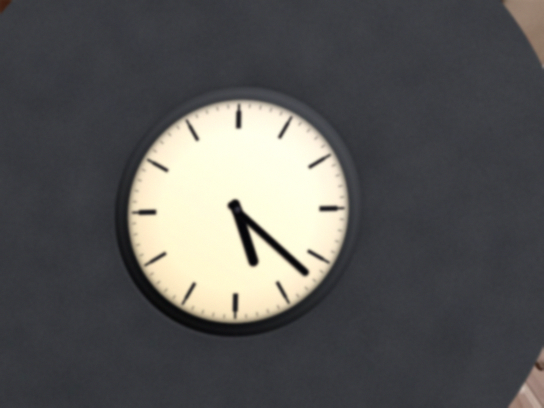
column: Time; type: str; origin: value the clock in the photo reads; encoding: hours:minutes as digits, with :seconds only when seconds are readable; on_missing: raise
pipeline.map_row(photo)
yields 5:22
